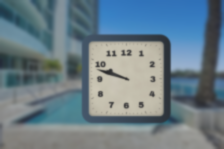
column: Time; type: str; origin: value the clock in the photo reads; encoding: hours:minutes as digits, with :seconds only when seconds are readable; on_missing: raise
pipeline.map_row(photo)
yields 9:48
